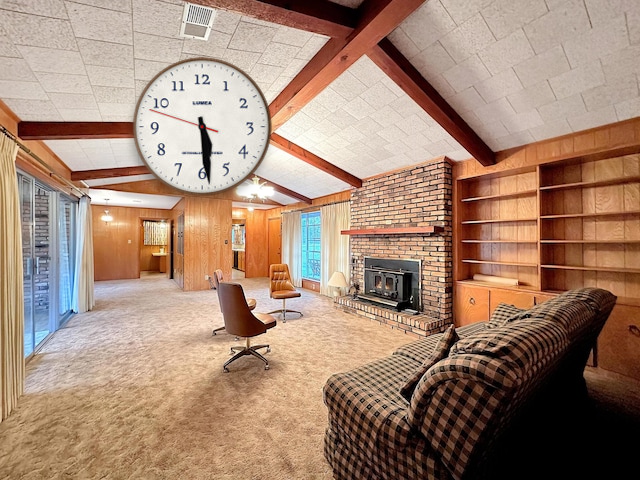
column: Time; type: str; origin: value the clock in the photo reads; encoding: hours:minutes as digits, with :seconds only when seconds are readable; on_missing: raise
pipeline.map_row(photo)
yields 5:28:48
